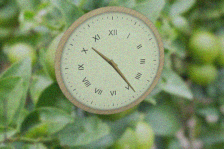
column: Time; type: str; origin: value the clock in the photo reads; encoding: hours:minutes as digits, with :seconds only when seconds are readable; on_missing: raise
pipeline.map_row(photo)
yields 10:24
